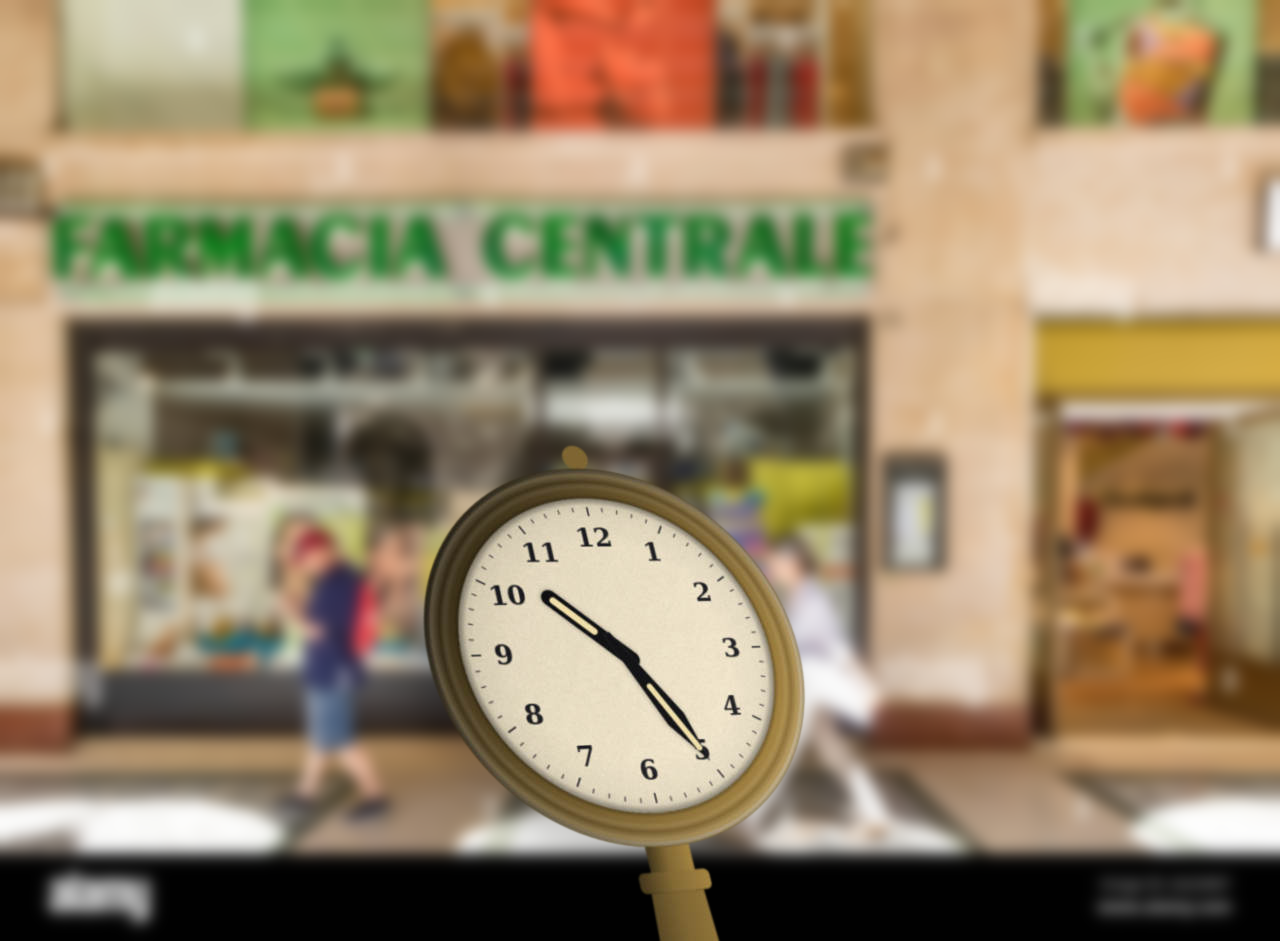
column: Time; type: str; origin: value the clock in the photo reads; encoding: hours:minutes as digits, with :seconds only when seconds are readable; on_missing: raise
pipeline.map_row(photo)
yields 10:25
